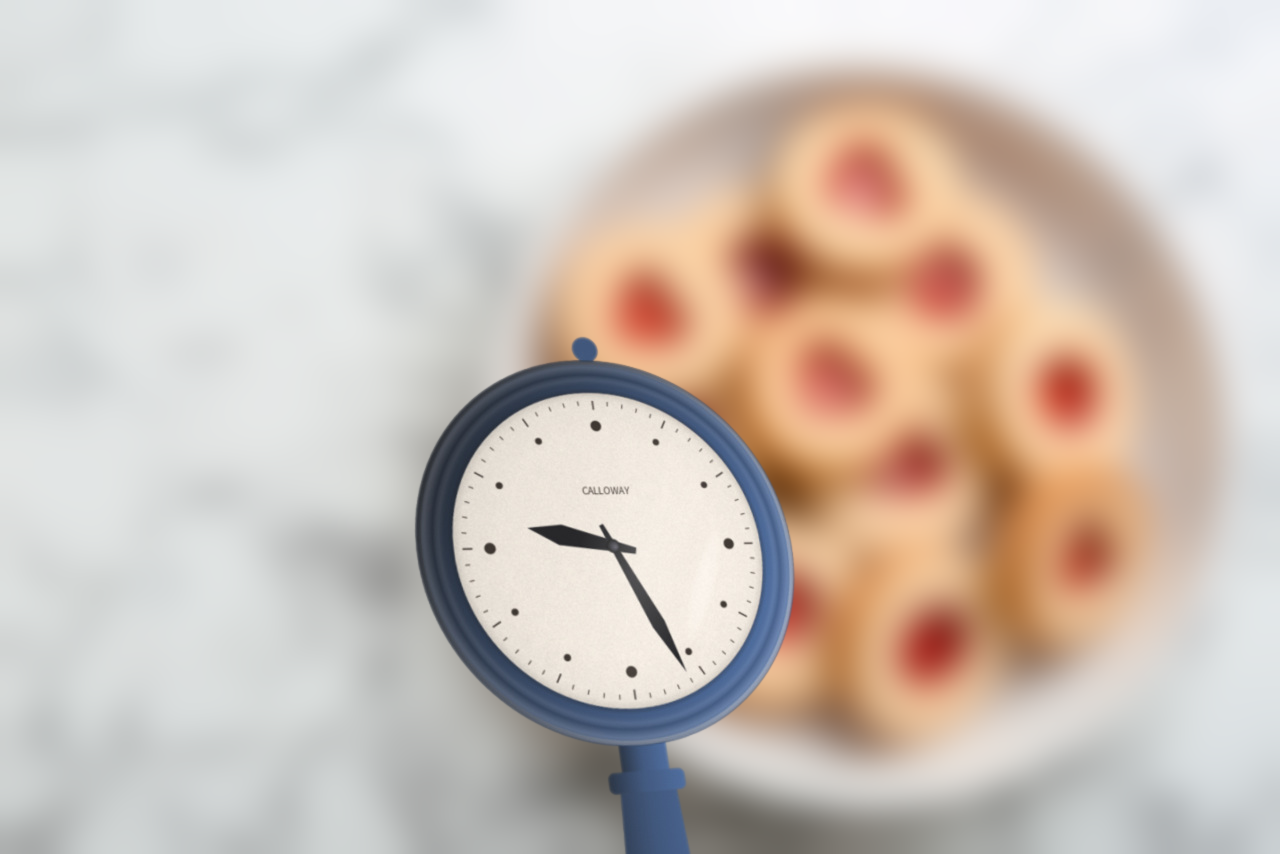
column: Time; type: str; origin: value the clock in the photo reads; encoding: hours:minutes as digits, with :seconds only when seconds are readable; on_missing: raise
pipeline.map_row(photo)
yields 9:26
